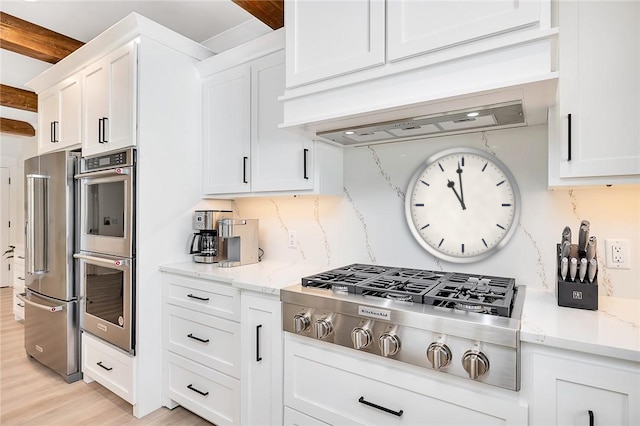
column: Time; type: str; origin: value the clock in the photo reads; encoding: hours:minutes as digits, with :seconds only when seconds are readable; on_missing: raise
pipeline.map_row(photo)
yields 10:59
